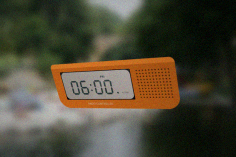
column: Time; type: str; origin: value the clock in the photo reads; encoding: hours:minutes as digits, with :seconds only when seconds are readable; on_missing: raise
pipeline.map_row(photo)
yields 6:00
